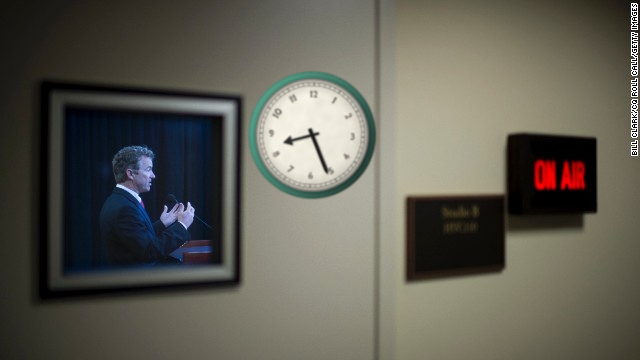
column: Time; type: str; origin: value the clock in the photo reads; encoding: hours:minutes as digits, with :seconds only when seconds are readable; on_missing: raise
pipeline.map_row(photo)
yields 8:26
